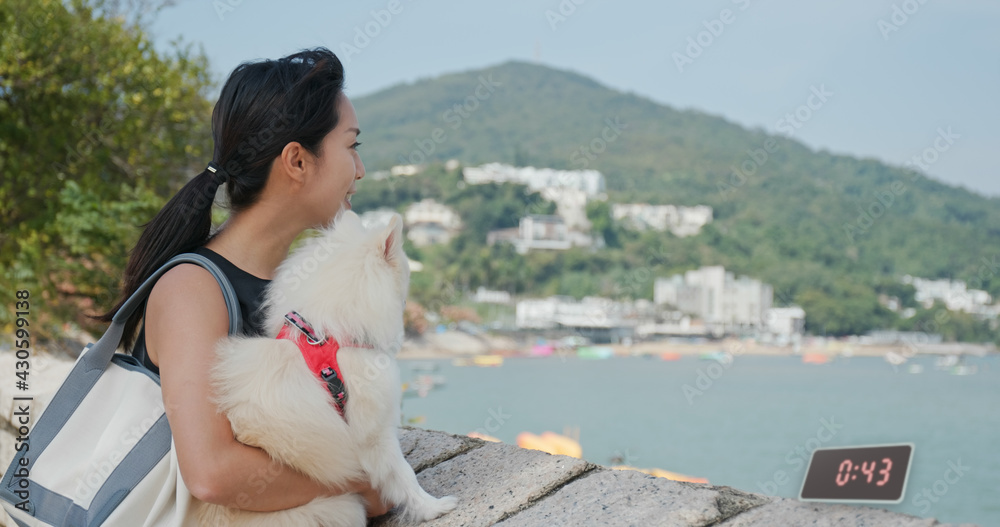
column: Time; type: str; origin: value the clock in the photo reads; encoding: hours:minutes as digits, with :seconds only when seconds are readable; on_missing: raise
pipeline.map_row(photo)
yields 0:43
